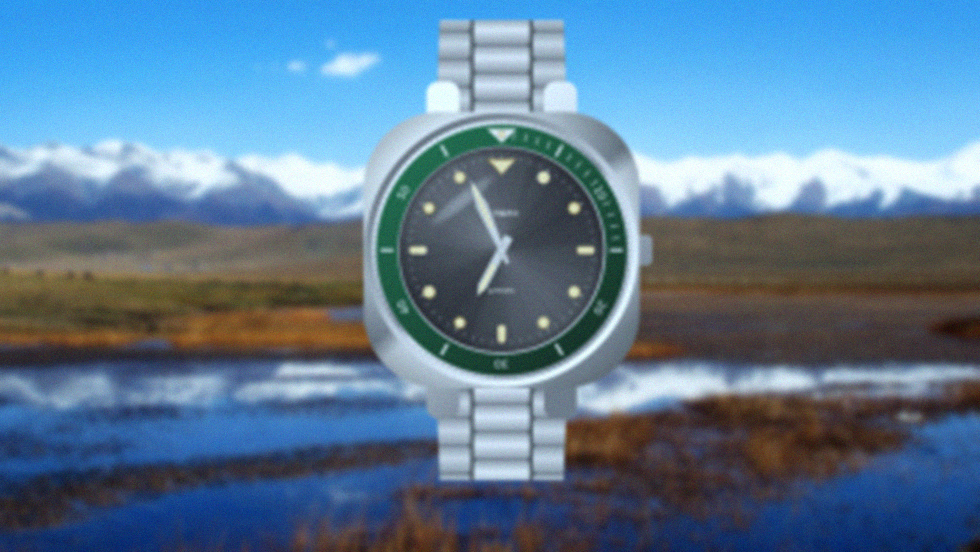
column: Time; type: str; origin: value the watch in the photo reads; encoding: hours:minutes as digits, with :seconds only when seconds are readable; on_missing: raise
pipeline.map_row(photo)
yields 6:56
